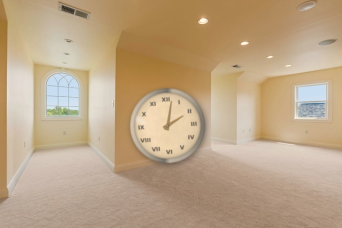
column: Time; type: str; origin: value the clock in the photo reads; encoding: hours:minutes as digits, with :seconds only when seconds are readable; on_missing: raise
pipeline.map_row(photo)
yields 2:02
